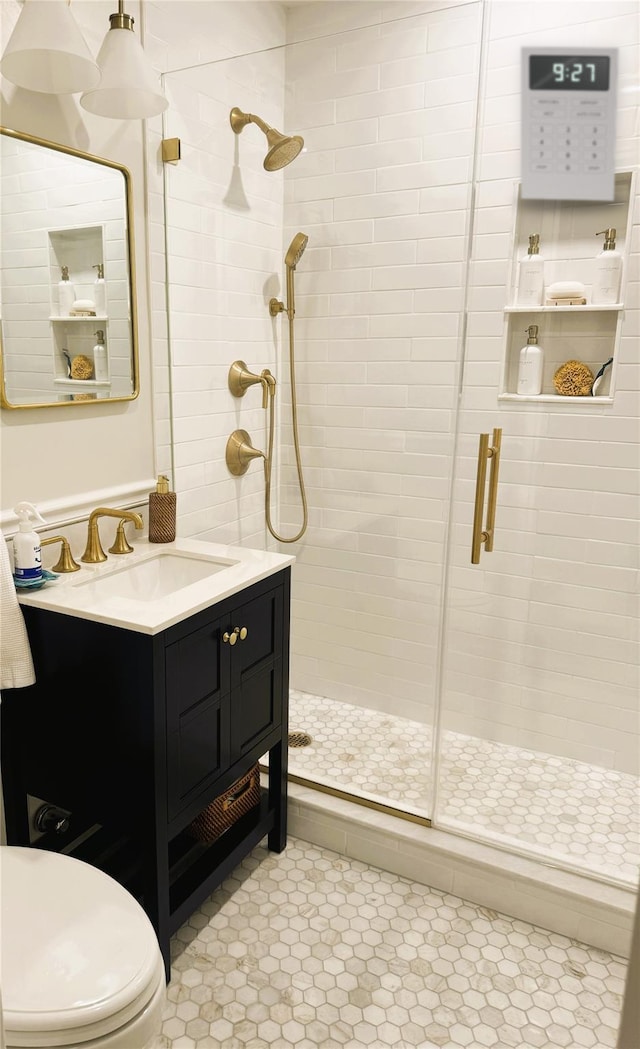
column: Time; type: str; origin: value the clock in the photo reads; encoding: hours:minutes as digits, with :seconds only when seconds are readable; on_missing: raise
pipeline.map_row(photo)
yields 9:27
